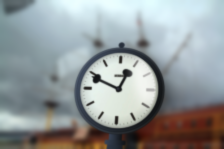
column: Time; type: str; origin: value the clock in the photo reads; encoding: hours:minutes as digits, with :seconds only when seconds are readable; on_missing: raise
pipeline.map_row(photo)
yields 12:49
